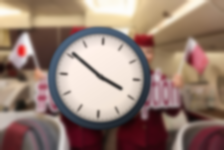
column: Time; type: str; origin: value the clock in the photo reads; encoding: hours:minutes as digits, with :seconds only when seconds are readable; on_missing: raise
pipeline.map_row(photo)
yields 3:51
